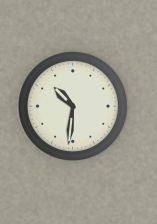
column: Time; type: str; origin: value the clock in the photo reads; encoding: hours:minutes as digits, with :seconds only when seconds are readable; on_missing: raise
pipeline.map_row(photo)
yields 10:31
